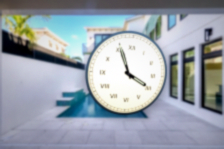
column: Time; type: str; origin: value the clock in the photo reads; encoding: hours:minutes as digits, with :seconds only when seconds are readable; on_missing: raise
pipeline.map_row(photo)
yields 3:56
